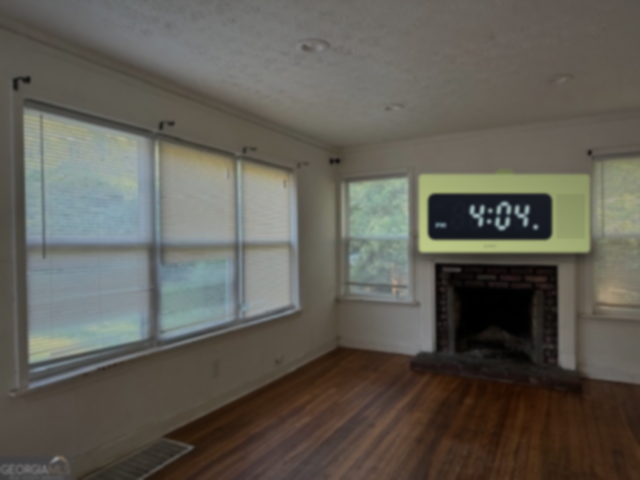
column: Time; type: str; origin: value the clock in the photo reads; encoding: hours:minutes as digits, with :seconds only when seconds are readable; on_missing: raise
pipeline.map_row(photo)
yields 4:04
